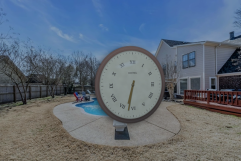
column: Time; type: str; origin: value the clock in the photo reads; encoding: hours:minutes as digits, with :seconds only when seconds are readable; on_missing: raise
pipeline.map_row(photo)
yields 6:32
